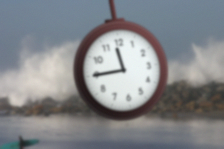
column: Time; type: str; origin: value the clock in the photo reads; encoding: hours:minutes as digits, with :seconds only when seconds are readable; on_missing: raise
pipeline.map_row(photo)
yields 11:45
